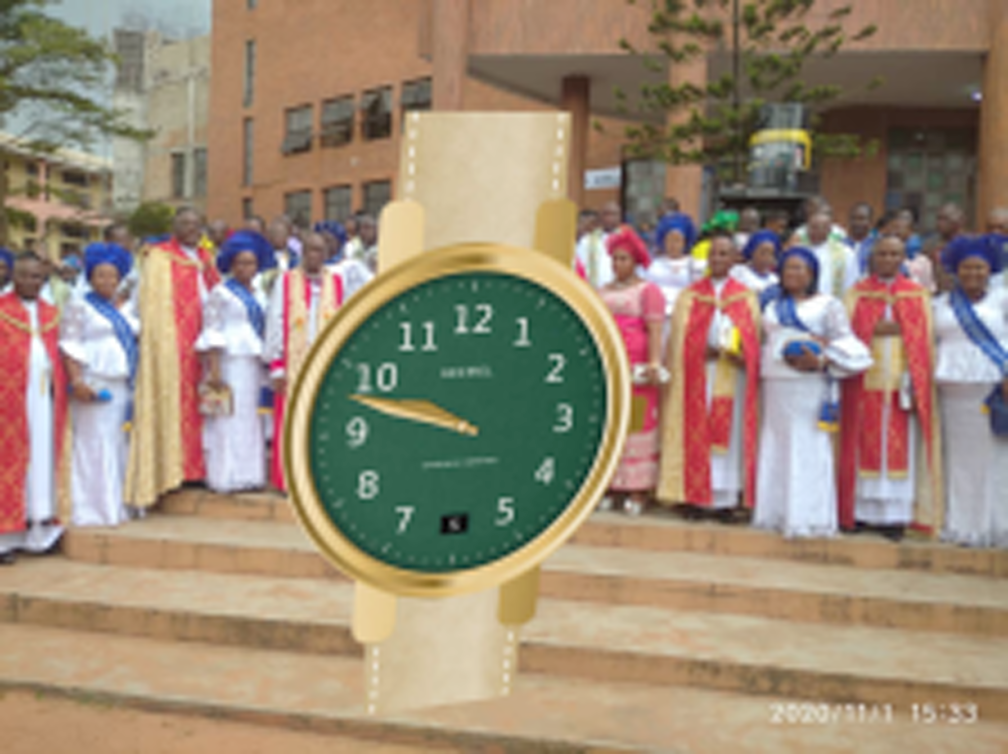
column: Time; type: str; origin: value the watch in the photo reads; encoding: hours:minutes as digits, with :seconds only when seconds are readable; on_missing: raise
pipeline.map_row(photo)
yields 9:48
